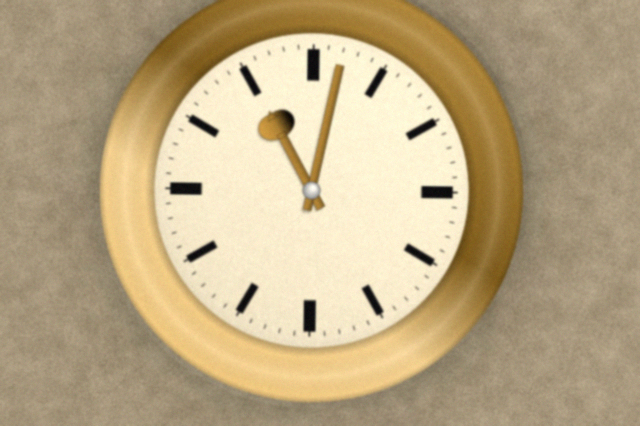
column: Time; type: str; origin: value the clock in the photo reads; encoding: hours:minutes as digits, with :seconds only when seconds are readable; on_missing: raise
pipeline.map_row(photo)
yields 11:02
